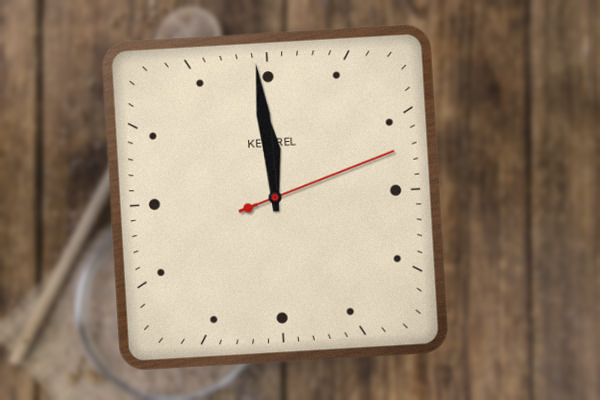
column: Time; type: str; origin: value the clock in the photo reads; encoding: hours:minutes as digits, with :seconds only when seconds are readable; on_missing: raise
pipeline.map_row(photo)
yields 11:59:12
